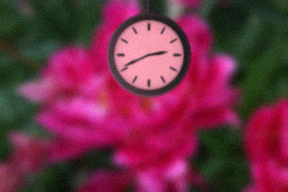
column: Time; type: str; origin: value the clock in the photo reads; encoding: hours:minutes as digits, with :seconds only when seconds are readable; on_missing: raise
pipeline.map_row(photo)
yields 2:41
